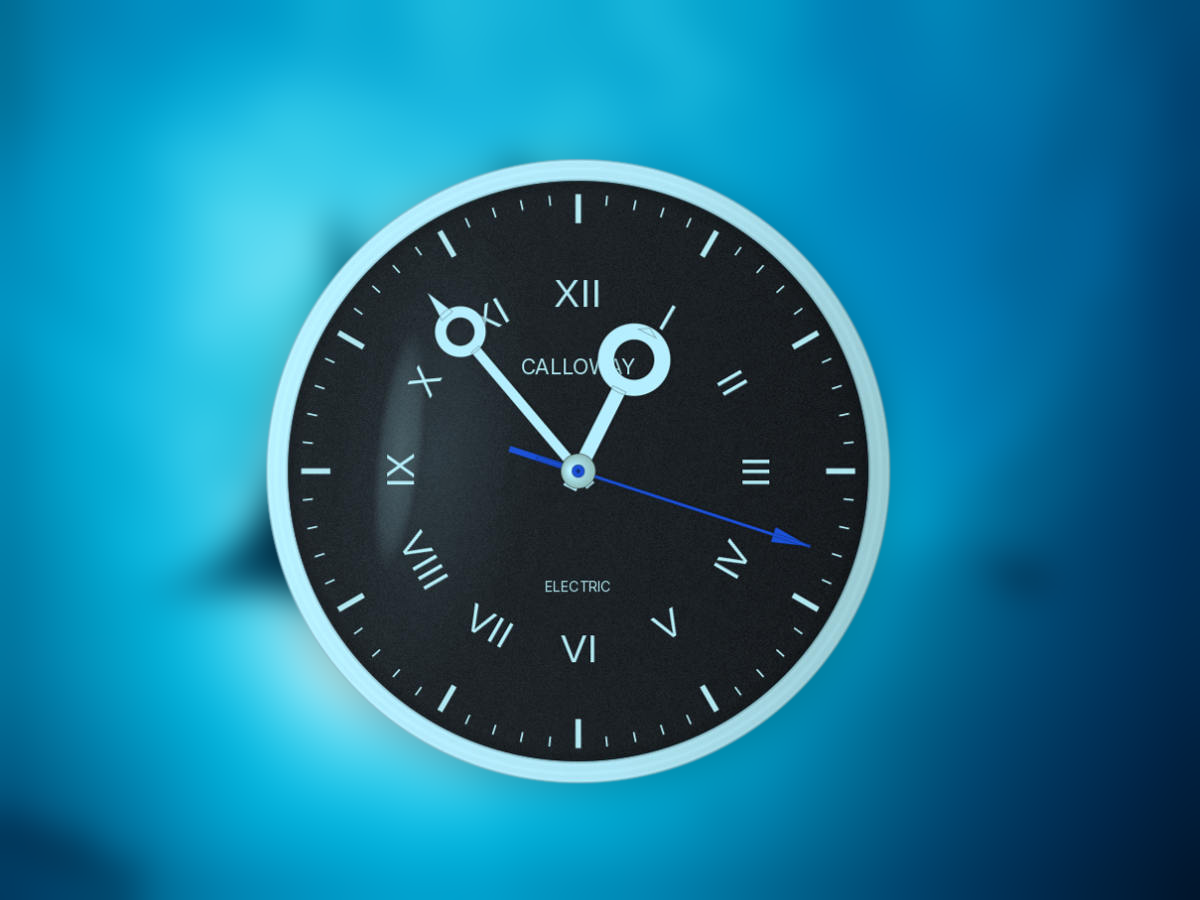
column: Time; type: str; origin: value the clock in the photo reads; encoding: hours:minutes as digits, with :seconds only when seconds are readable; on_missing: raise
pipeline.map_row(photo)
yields 12:53:18
